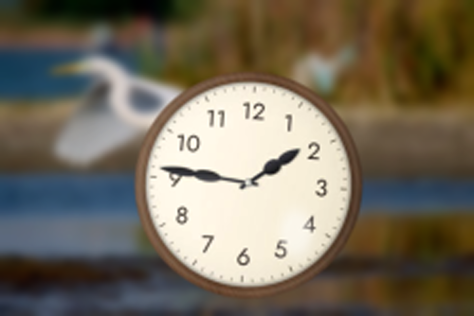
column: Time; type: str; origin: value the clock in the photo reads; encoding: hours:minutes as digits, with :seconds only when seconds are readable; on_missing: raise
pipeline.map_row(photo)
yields 1:46
